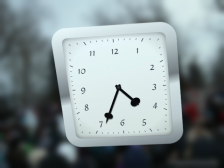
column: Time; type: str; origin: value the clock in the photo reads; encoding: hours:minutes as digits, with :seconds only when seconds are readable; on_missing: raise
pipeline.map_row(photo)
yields 4:34
